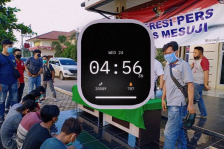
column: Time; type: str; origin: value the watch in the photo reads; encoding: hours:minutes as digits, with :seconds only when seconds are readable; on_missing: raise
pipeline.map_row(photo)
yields 4:56
